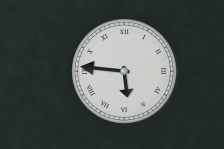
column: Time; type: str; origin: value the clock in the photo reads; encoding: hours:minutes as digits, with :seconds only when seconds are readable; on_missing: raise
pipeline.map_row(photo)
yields 5:46
